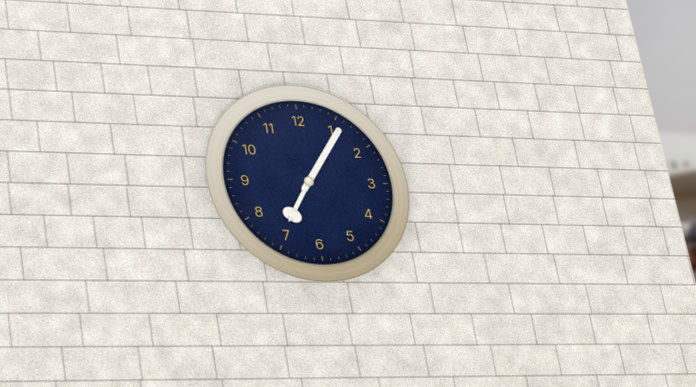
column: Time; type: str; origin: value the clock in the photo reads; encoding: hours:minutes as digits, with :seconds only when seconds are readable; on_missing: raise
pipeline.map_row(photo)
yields 7:06
